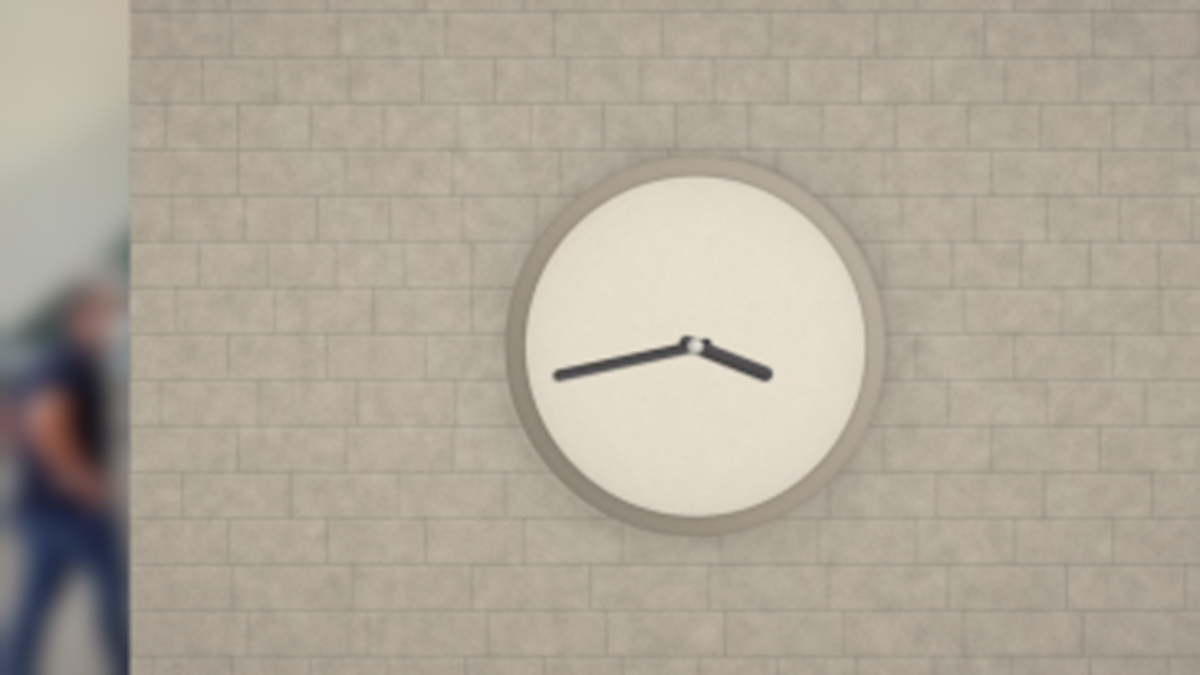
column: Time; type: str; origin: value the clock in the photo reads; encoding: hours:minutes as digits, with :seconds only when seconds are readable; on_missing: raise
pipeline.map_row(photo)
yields 3:43
